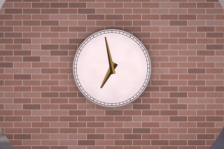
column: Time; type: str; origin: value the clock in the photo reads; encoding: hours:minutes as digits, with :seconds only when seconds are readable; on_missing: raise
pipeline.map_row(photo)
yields 6:58
